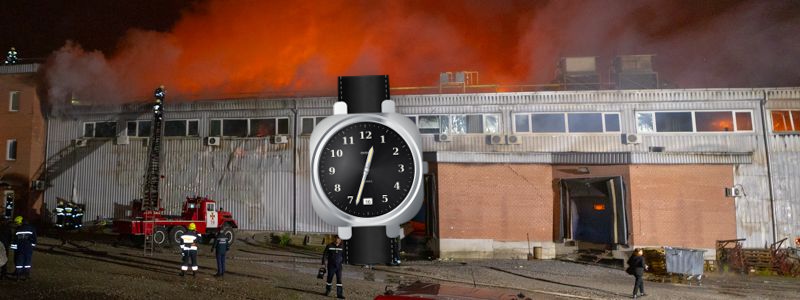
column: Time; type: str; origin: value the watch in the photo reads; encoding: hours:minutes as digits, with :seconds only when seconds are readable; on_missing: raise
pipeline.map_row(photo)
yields 12:33
